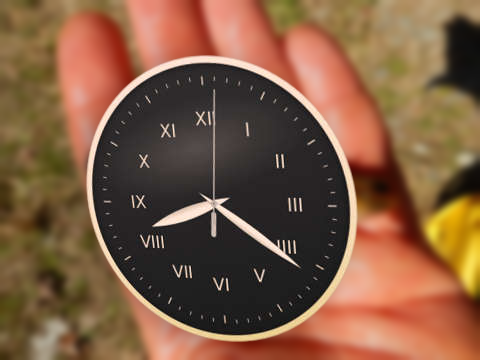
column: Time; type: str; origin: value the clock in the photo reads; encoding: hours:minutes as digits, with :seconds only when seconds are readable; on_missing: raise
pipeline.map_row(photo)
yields 8:21:01
